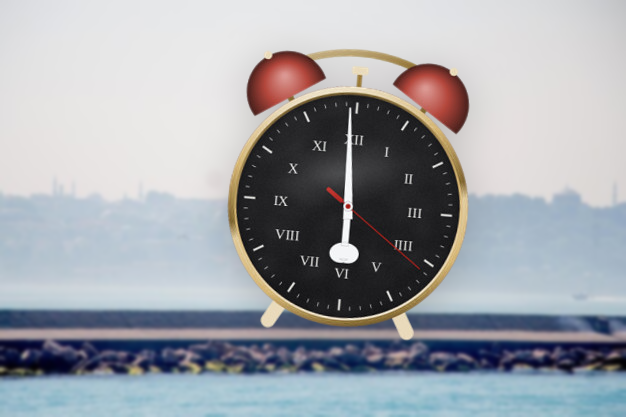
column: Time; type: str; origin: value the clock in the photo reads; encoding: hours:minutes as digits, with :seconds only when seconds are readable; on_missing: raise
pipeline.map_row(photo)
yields 5:59:21
